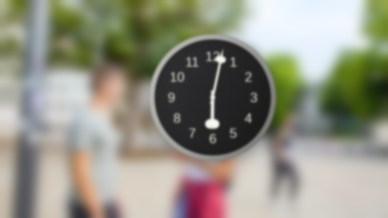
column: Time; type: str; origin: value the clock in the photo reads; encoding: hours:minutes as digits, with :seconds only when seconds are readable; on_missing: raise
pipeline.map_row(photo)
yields 6:02
